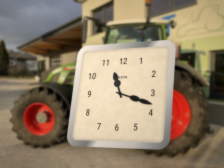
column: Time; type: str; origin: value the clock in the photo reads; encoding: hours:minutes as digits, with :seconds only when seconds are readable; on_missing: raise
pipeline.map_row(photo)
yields 11:18
